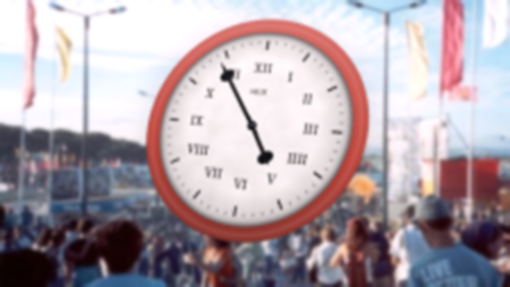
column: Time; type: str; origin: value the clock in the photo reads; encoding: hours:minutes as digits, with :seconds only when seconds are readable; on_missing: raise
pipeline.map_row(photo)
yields 4:54
